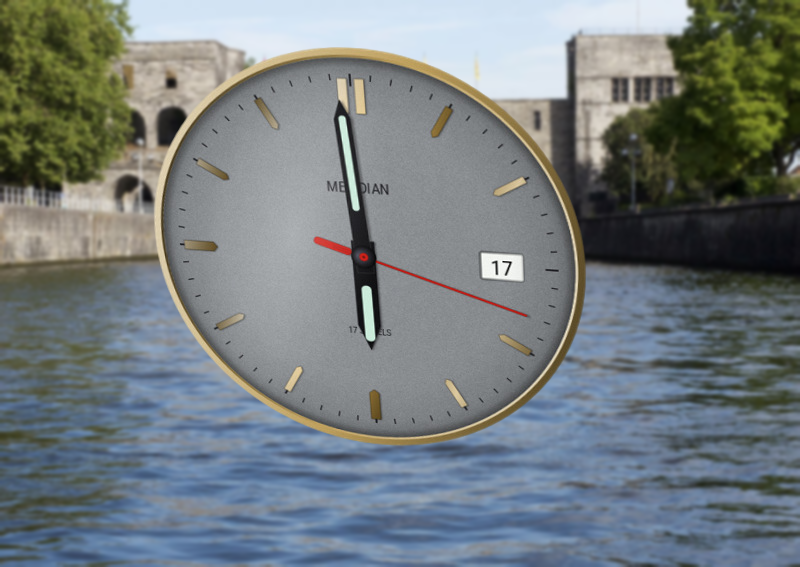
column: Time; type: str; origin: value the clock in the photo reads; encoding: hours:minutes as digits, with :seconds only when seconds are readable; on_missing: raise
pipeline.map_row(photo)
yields 5:59:18
